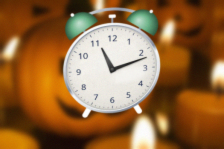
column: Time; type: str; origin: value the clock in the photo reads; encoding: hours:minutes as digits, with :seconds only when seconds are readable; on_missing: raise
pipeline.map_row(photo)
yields 11:12
